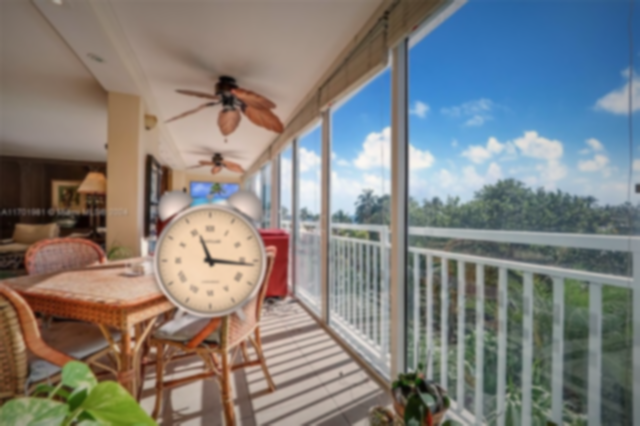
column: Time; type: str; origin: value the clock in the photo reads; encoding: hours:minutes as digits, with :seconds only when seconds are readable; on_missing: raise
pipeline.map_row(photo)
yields 11:16
